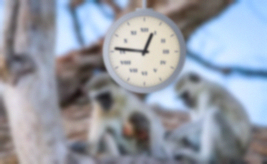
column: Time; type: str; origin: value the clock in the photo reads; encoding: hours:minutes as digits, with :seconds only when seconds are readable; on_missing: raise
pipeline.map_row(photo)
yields 12:46
